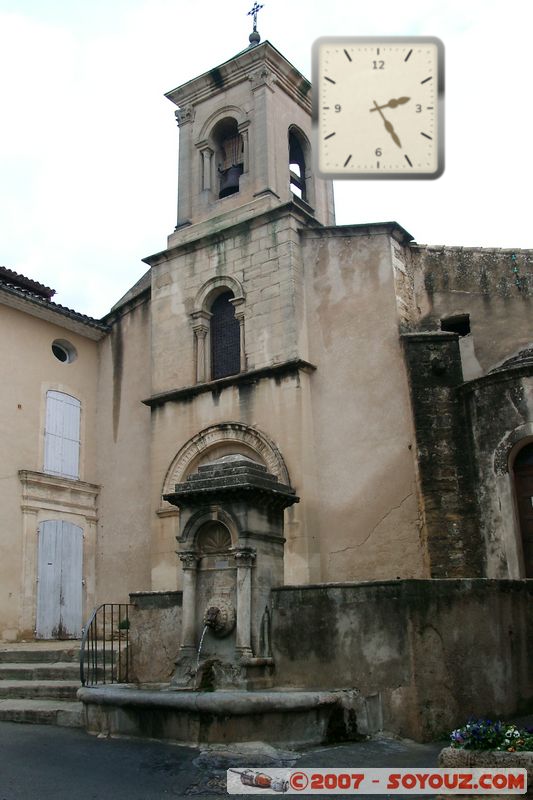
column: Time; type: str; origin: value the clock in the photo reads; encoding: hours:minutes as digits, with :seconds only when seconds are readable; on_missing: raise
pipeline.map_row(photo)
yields 2:25
